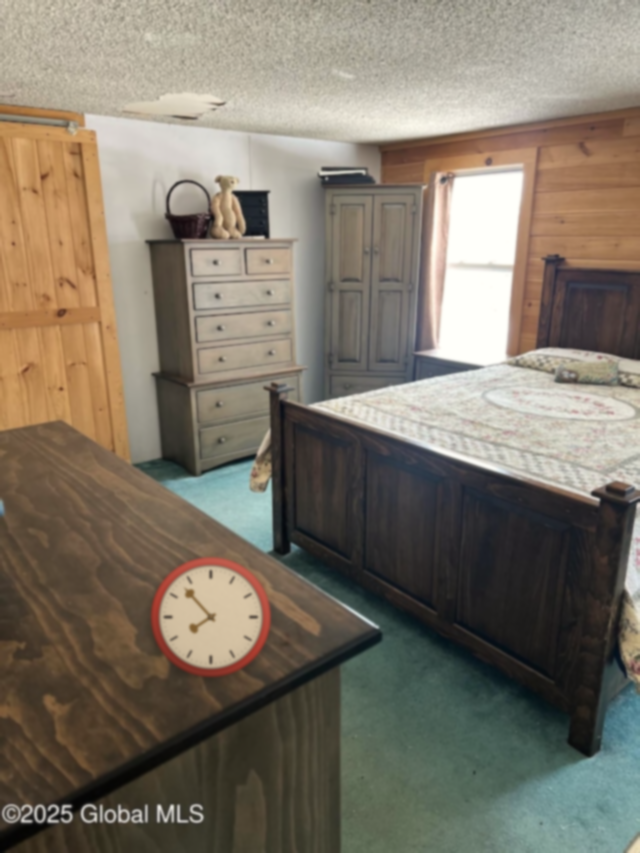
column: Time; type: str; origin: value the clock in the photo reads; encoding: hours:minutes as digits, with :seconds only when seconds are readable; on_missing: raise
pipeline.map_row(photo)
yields 7:53
